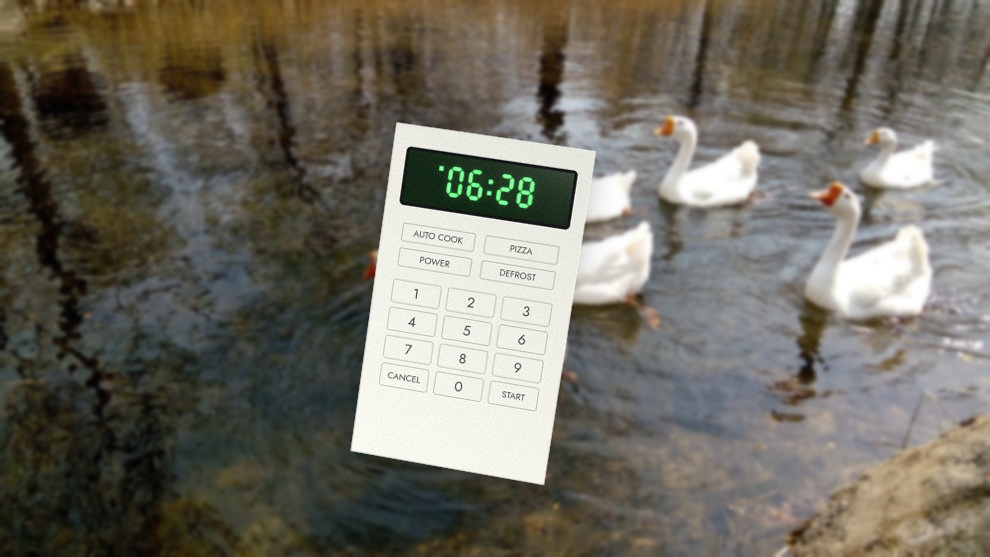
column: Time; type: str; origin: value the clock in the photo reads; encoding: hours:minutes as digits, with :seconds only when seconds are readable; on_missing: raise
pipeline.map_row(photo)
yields 6:28
